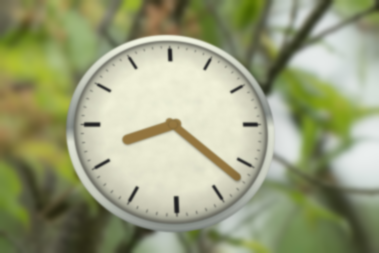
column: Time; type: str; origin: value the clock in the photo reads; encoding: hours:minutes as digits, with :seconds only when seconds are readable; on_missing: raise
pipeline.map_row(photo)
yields 8:22
